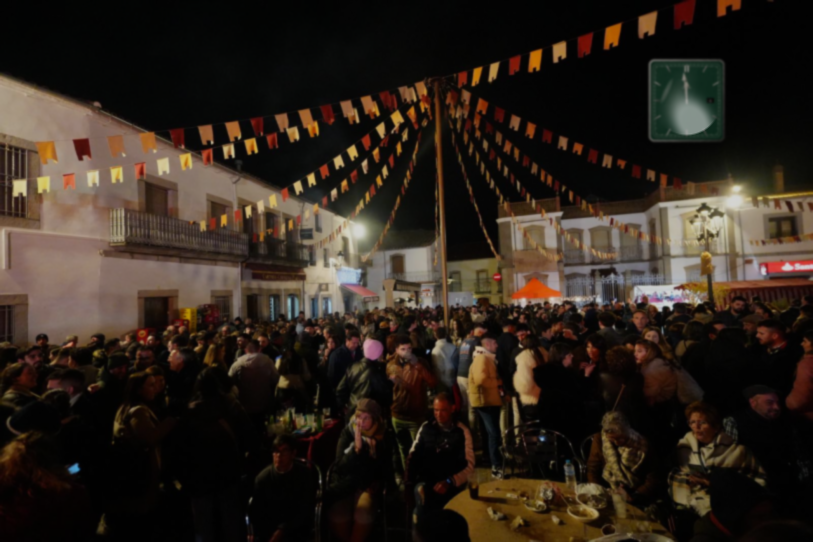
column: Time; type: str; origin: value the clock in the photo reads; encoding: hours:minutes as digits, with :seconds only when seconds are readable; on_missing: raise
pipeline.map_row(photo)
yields 11:59
